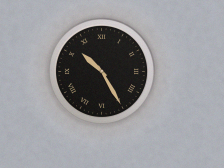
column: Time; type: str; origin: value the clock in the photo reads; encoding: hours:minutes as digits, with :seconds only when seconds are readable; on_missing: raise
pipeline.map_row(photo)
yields 10:25
